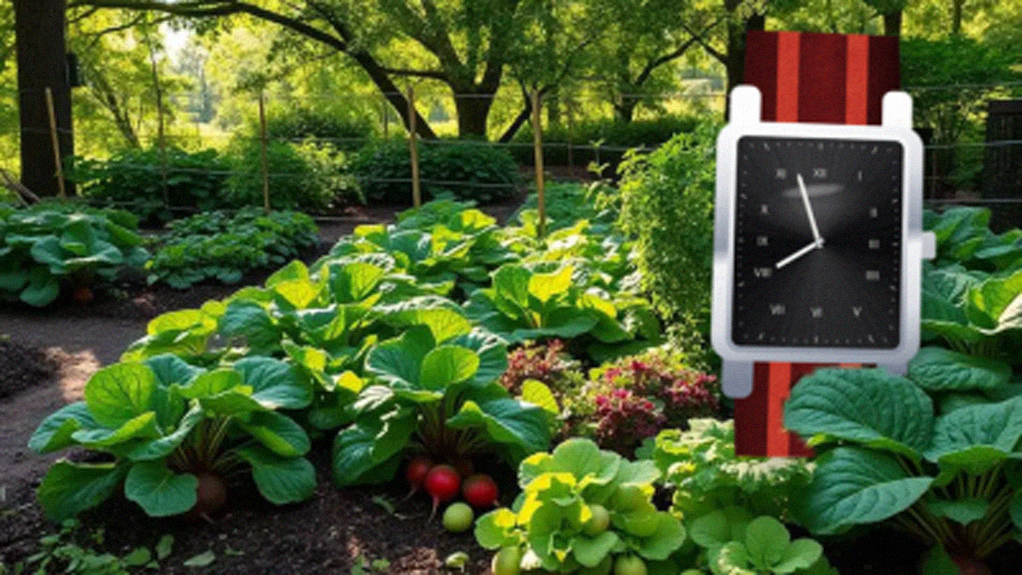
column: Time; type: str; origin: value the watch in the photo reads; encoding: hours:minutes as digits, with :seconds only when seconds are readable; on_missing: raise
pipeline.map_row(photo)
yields 7:57
